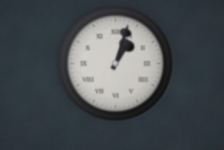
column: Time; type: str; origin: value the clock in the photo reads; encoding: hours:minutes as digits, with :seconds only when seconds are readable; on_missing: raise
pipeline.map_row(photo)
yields 1:03
